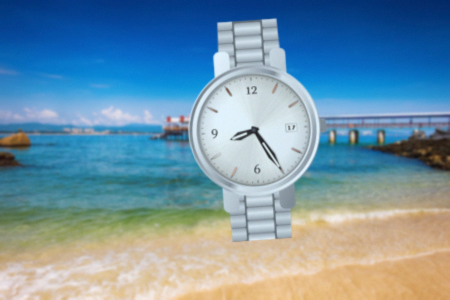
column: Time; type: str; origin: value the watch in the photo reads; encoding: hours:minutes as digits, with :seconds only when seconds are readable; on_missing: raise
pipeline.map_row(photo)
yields 8:25
